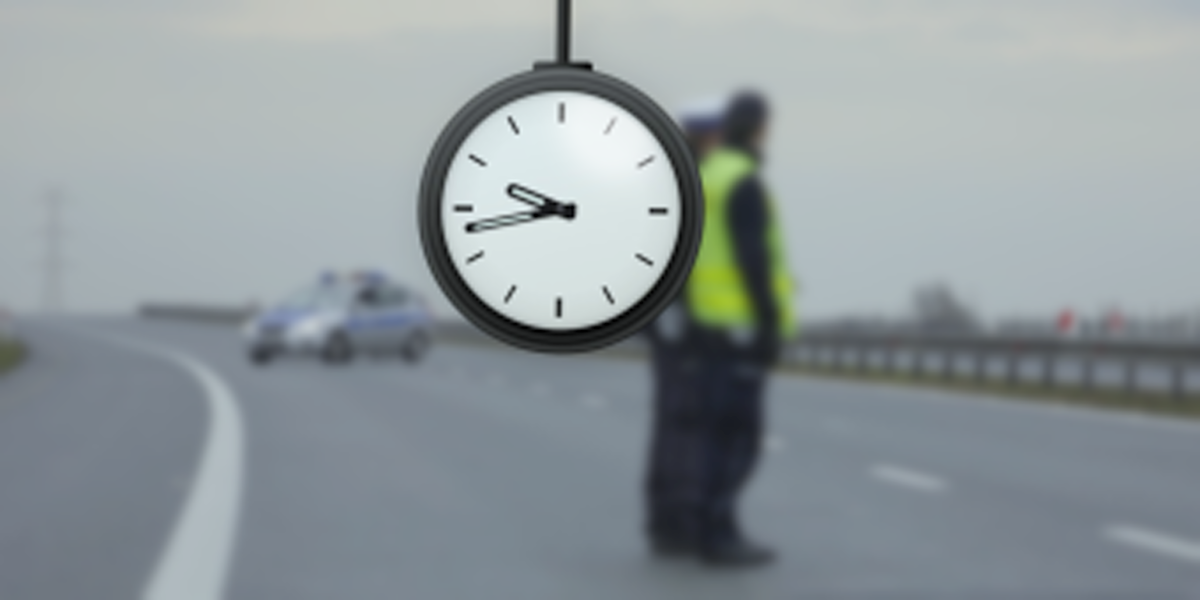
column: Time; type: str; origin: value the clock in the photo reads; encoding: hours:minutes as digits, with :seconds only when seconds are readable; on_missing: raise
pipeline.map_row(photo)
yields 9:43
